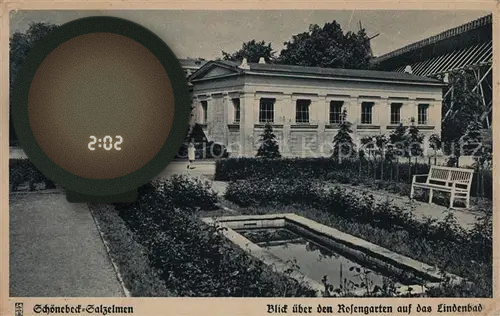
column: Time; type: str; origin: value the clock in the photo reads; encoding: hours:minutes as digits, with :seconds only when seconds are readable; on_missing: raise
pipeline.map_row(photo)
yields 2:02
